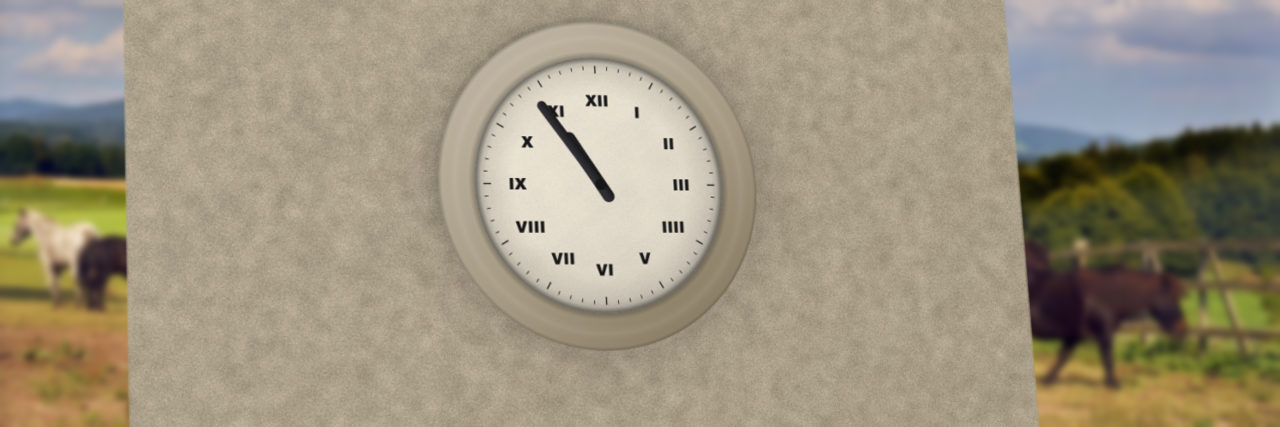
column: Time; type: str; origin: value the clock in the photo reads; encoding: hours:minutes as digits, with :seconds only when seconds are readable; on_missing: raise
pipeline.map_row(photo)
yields 10:54
